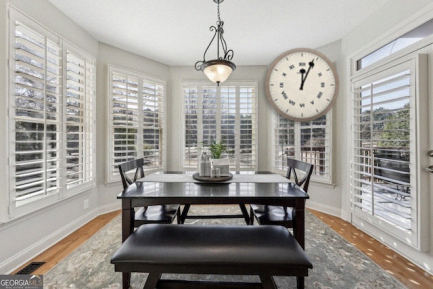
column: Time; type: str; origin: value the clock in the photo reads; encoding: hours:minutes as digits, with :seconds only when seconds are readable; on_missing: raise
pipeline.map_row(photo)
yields 12:04
